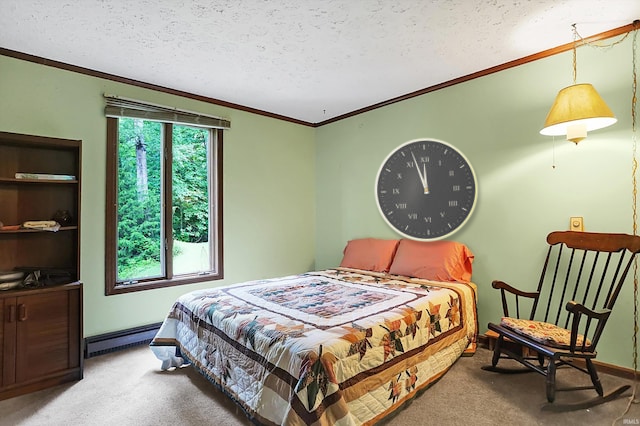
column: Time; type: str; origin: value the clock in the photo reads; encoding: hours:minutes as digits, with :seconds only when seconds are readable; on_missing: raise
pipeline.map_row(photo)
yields 11:57
